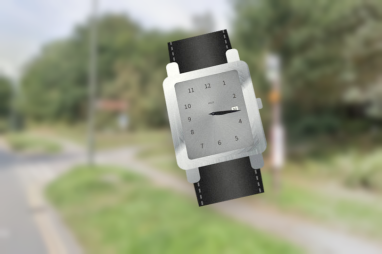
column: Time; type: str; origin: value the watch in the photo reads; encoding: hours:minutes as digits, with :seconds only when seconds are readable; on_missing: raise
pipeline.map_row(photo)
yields 3:16
